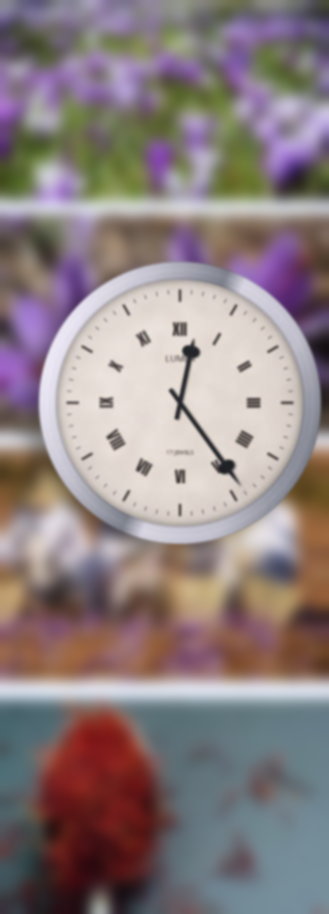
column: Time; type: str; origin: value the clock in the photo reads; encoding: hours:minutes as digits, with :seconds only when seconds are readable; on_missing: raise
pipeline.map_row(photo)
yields 12:24
